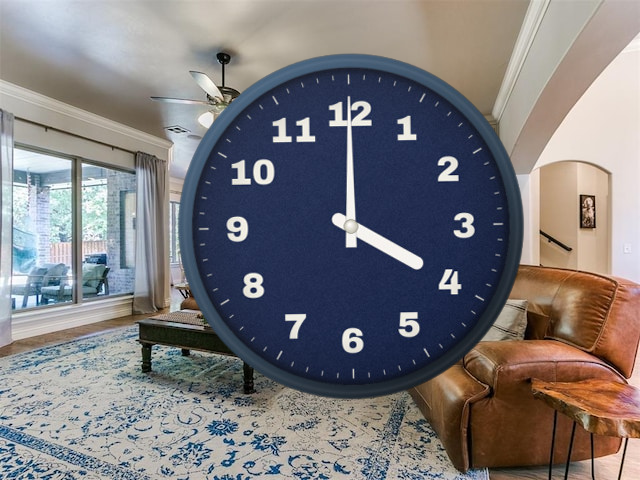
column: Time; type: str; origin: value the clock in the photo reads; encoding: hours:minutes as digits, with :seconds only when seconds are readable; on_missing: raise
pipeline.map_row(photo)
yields 4:00
